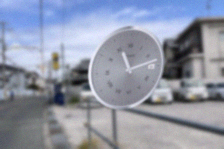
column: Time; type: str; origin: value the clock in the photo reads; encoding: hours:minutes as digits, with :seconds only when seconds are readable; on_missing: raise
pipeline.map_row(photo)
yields 11:13
